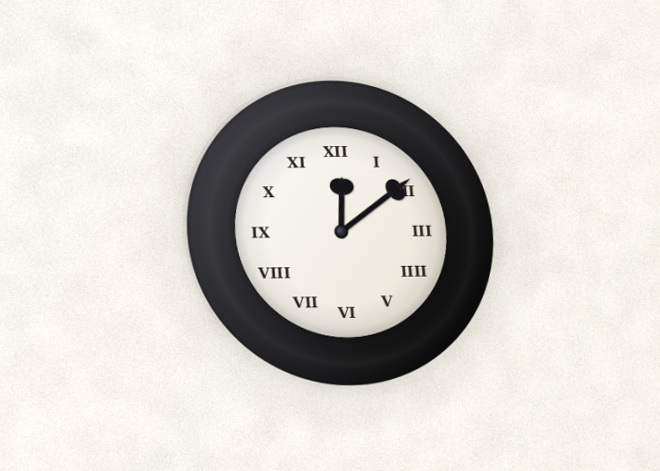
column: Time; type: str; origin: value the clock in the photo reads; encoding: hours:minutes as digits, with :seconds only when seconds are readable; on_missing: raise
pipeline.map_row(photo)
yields 12:09
